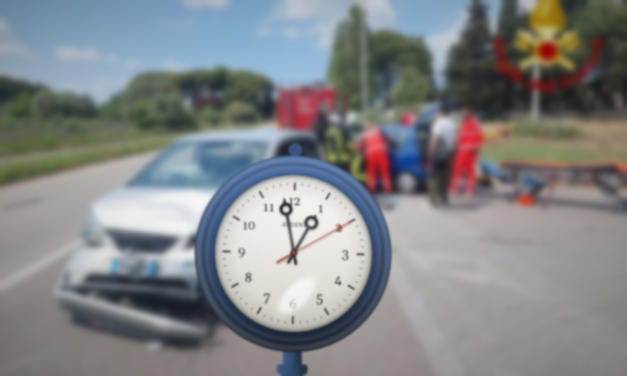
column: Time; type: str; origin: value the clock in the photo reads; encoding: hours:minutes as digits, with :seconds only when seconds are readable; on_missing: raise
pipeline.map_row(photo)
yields 12:58:10
